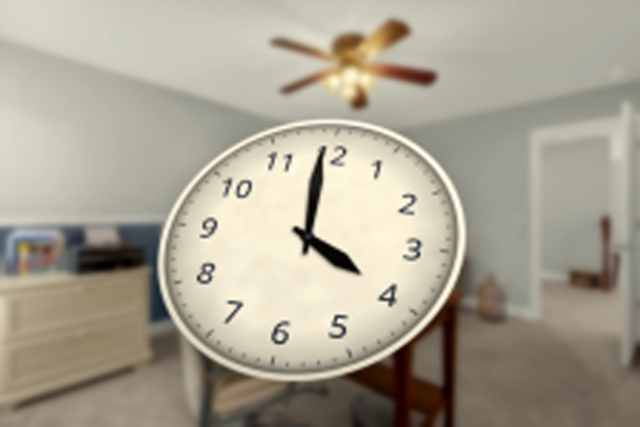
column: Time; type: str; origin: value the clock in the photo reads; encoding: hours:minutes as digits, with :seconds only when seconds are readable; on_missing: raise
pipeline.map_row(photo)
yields 3:59
